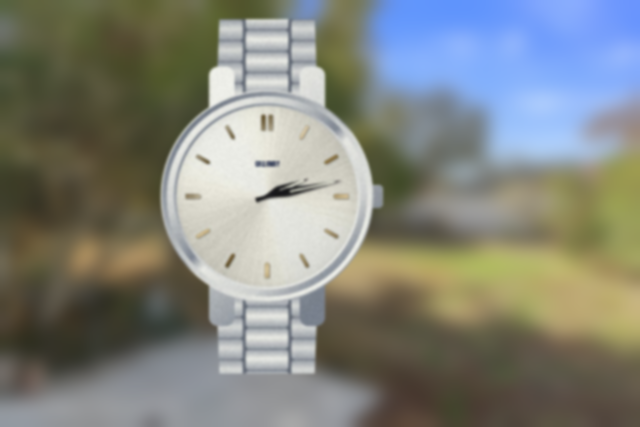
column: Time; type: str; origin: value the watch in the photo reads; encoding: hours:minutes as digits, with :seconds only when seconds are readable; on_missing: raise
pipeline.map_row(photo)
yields 2:13
